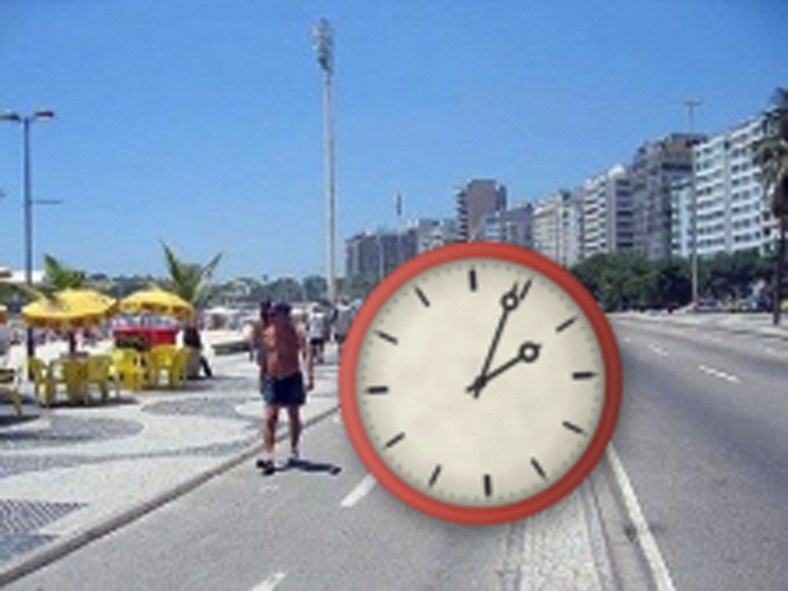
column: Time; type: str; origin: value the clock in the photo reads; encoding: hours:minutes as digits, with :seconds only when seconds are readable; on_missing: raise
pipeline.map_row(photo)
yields 2:04
